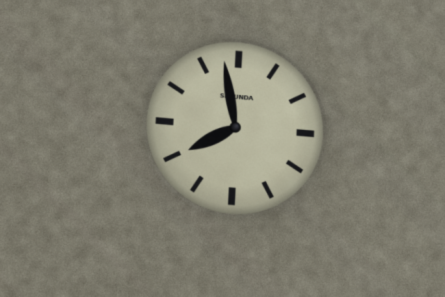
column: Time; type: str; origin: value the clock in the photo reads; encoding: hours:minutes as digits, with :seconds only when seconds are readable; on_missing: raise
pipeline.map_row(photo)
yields 7:58
